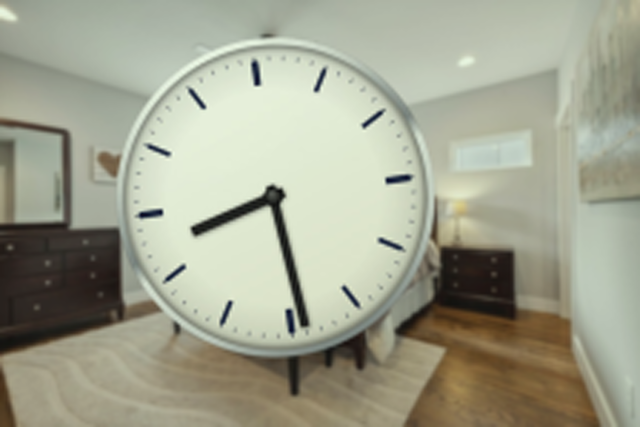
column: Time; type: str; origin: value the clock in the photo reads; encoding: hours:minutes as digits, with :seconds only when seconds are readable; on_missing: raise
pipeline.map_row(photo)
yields 8:29
